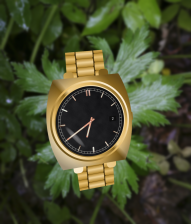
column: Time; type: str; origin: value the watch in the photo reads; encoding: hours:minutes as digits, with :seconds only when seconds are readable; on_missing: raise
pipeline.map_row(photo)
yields 6:40
